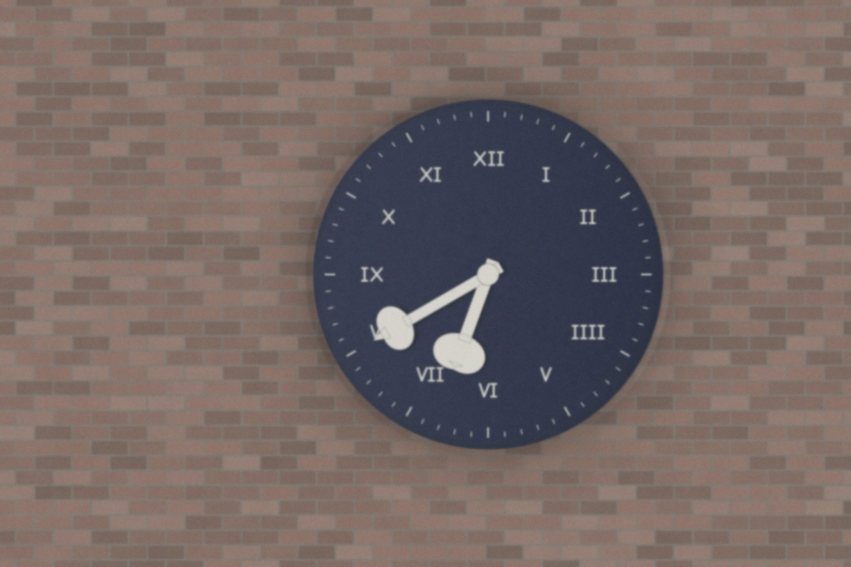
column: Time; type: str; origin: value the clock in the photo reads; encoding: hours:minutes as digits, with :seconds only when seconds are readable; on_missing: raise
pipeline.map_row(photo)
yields 6:40
